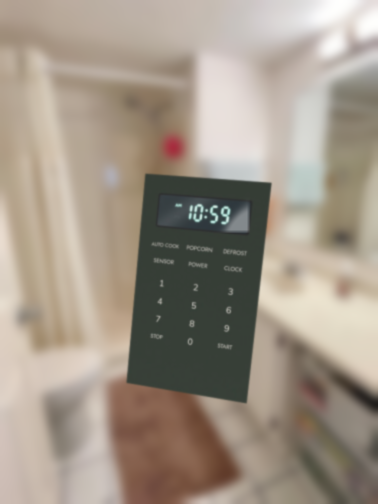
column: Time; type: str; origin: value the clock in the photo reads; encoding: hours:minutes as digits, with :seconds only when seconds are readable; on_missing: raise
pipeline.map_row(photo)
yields 10:59
